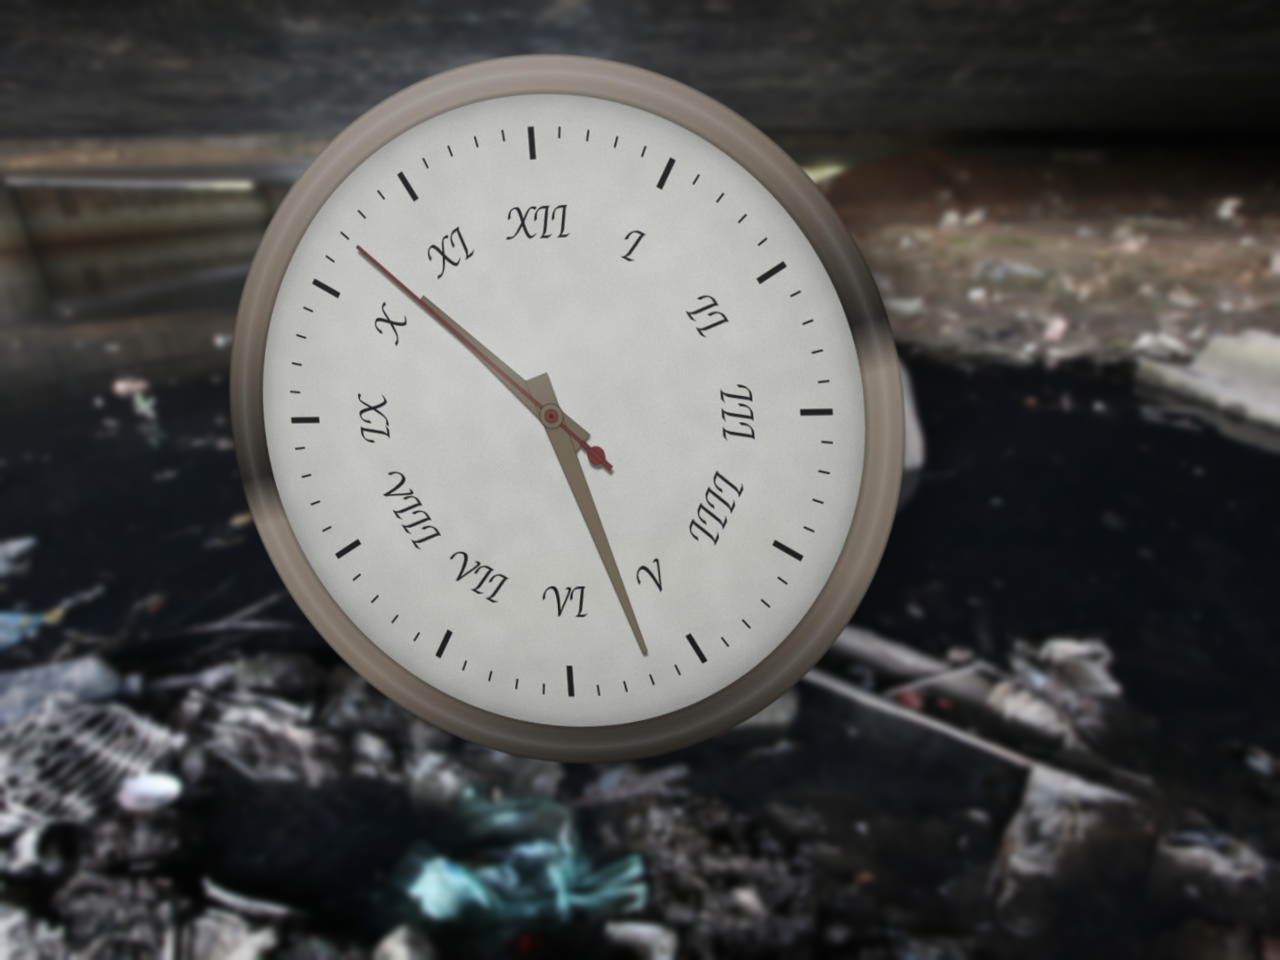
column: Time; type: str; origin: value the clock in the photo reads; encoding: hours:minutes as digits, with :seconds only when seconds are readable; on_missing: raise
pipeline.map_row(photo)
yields 10:26:52
